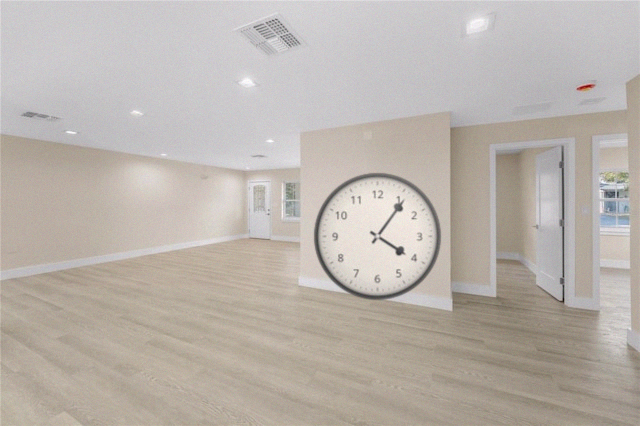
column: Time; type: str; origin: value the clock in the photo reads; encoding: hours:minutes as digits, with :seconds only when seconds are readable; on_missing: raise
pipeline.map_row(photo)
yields 4:06
